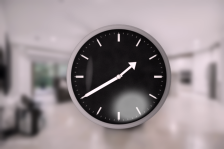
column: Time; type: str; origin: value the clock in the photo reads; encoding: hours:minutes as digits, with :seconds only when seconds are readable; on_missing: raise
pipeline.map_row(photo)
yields 1:40
